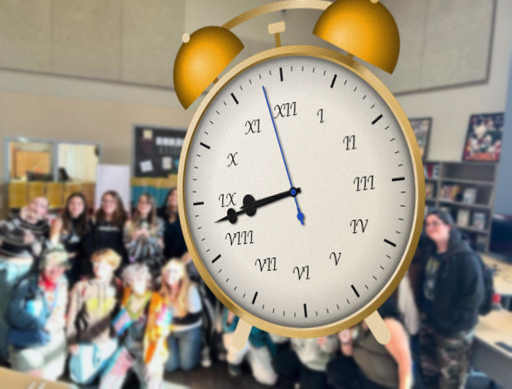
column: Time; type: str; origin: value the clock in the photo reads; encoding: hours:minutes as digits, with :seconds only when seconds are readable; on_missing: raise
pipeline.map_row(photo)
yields 8:42:58
